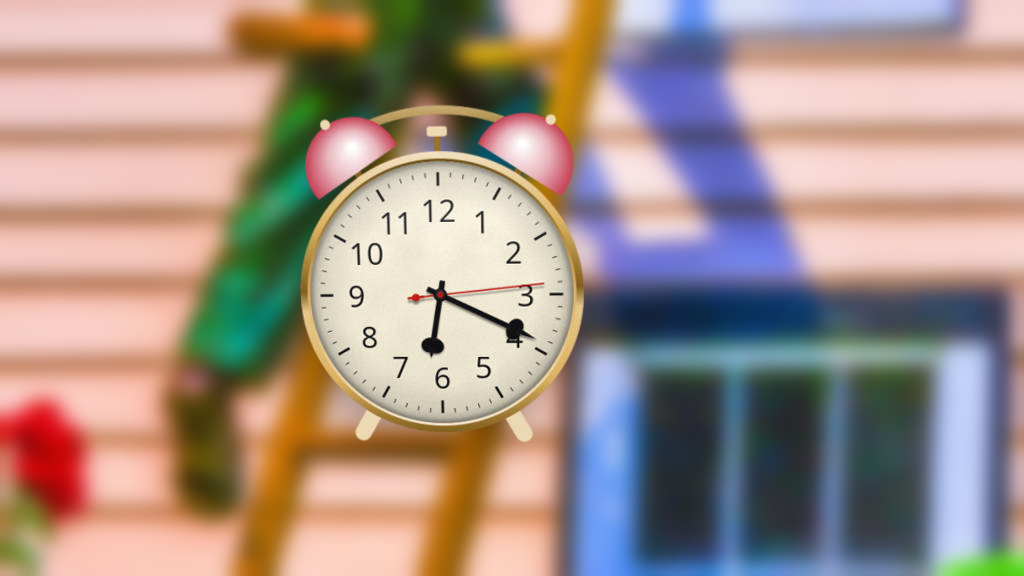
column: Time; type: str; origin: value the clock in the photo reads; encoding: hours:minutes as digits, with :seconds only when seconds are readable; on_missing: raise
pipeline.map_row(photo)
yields 6:19:14
